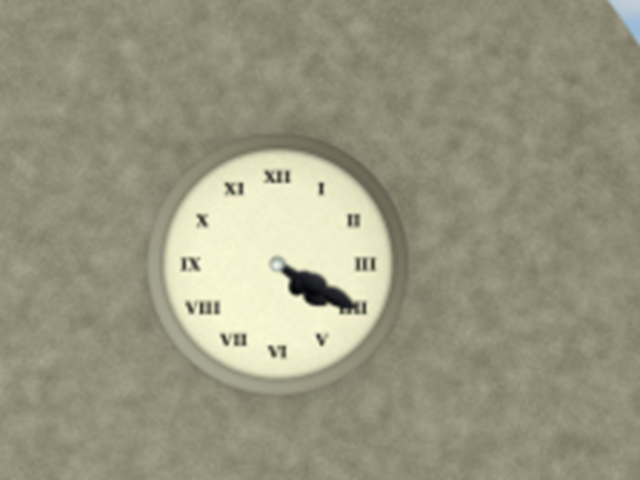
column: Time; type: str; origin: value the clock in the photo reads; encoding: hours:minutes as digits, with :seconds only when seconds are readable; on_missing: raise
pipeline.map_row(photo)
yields 4:20
